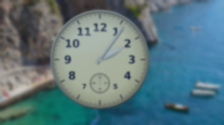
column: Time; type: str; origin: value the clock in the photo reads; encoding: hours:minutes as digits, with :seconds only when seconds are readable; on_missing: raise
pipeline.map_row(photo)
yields 2:06
